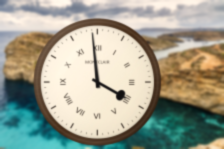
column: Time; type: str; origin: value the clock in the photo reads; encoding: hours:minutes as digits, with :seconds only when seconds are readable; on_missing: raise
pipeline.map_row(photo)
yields 3:59
